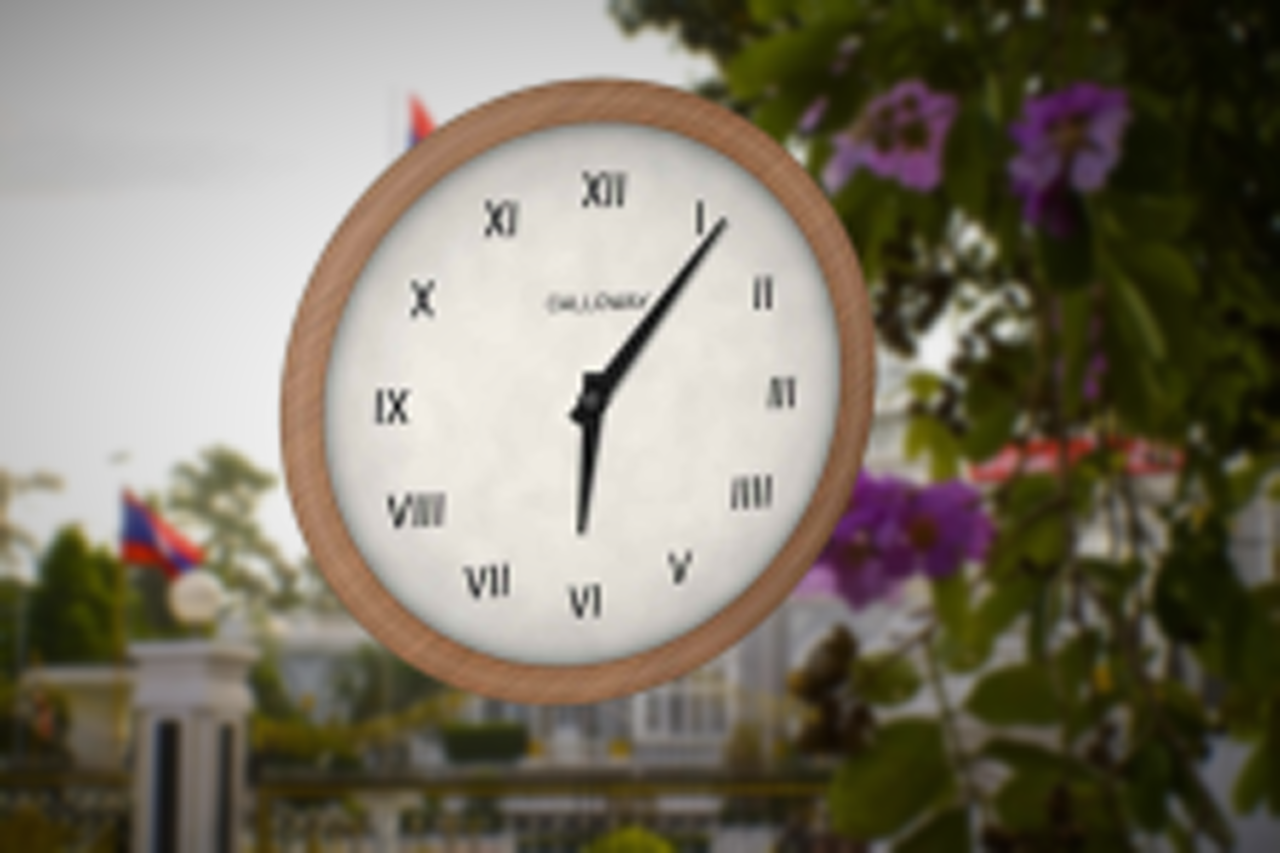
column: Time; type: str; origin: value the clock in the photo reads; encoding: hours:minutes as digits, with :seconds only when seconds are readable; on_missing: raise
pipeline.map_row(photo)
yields 6:06
